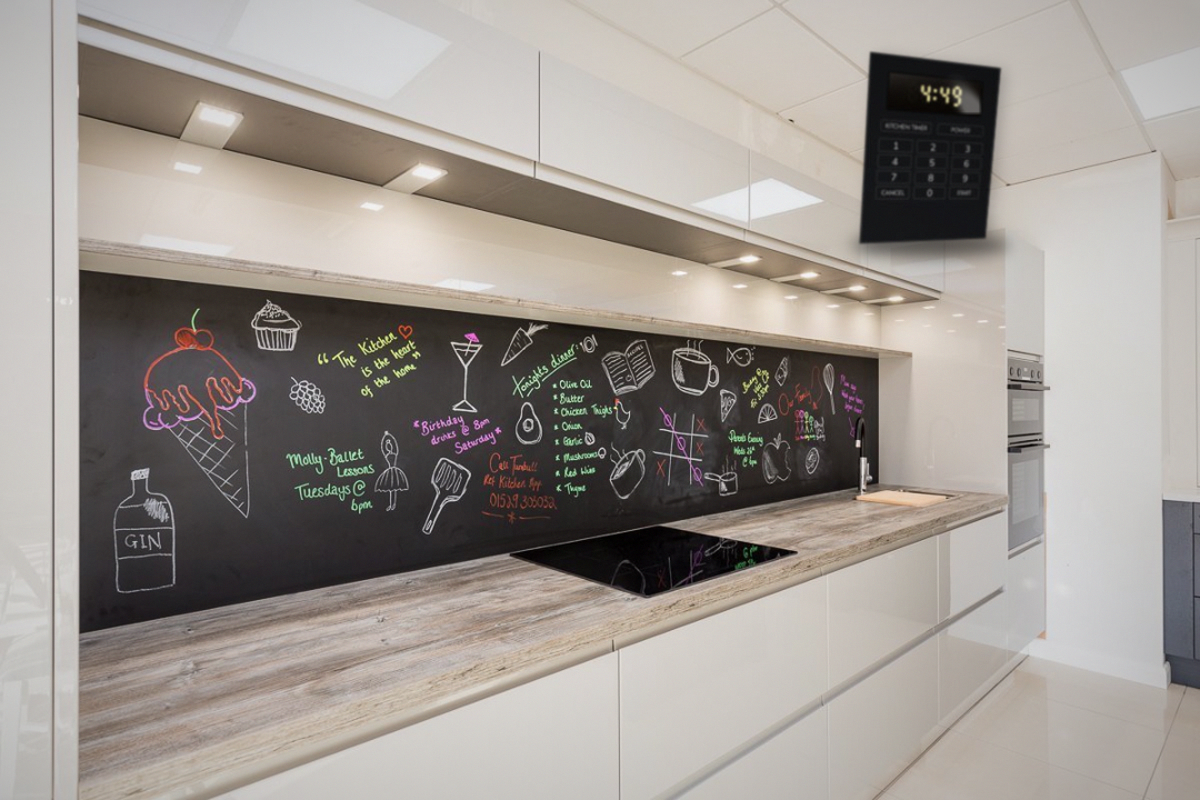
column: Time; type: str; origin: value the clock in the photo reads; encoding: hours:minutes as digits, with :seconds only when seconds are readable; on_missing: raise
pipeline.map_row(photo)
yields 4:49
